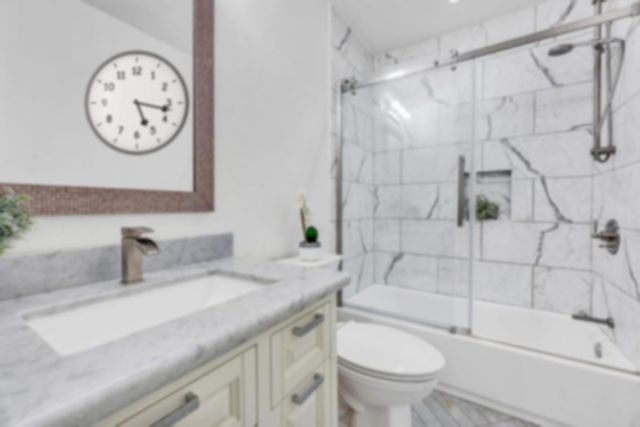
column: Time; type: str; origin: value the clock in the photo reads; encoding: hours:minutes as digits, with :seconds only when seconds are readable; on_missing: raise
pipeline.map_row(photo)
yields 5:17
